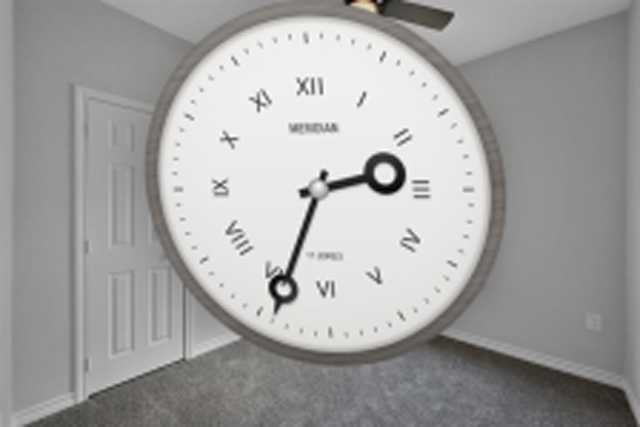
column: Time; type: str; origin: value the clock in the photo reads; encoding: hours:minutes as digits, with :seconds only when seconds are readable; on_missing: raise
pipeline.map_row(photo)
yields 2:34
